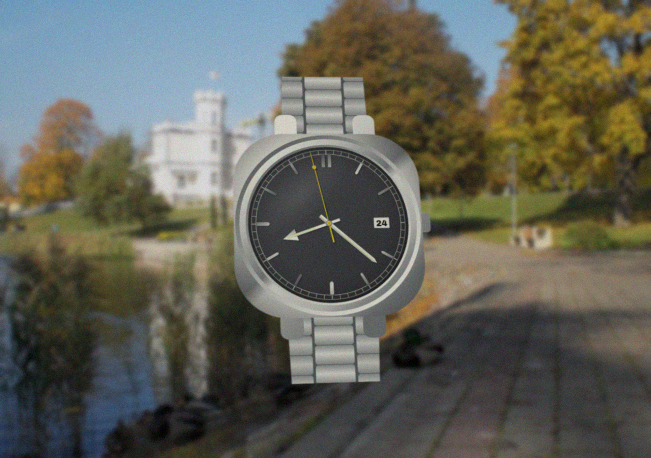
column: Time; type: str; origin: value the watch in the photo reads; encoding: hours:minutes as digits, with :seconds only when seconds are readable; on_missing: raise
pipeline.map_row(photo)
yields 8:21:58
